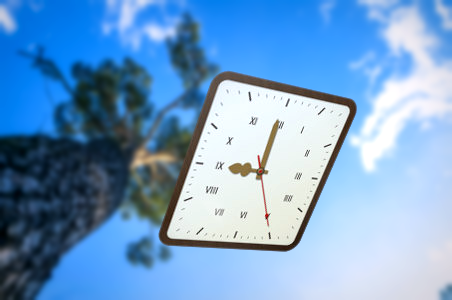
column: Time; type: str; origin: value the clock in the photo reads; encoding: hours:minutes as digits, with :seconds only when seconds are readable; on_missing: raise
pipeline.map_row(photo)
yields 8:59:25
